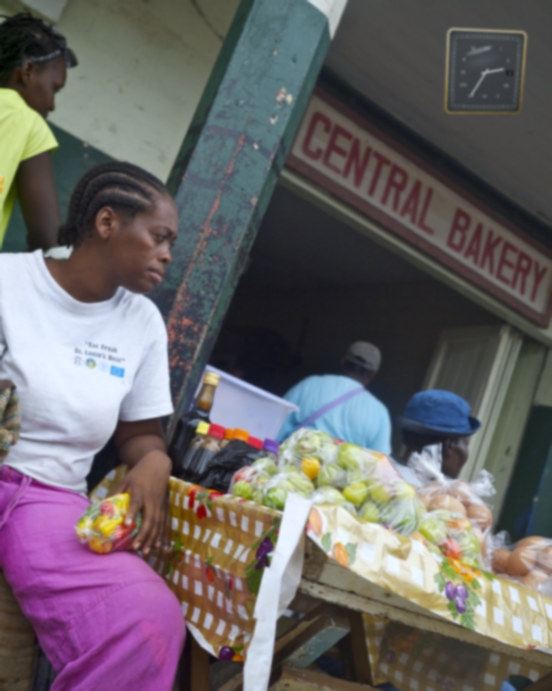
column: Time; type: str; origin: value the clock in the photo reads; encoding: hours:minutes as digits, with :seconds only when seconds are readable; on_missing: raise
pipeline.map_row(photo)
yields 2:35
